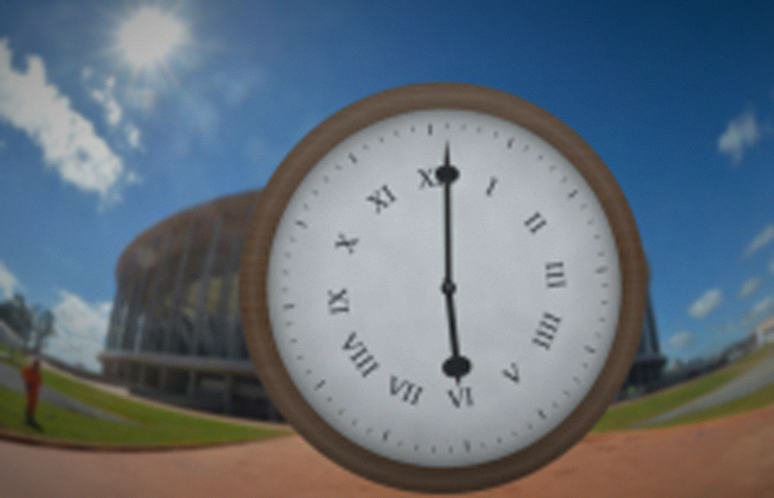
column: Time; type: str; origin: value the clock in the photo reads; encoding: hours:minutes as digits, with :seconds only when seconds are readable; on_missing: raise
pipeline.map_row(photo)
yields 6:01
